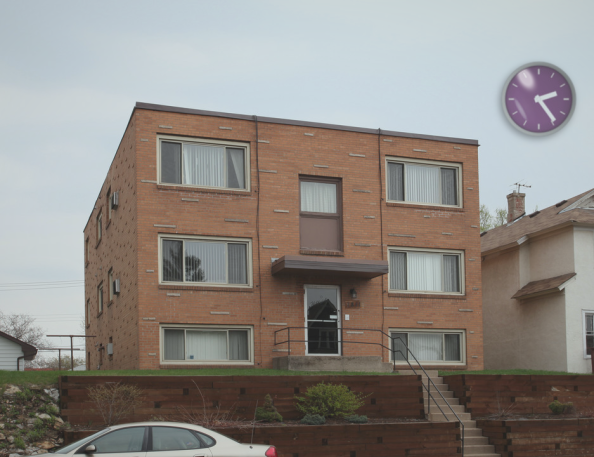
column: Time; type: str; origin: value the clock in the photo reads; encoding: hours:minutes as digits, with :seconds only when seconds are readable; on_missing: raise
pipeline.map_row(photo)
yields 2:24
